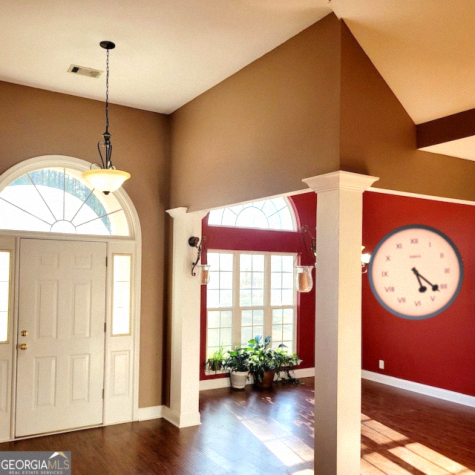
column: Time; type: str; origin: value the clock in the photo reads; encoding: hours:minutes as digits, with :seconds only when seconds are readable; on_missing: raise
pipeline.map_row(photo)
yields 5:22
